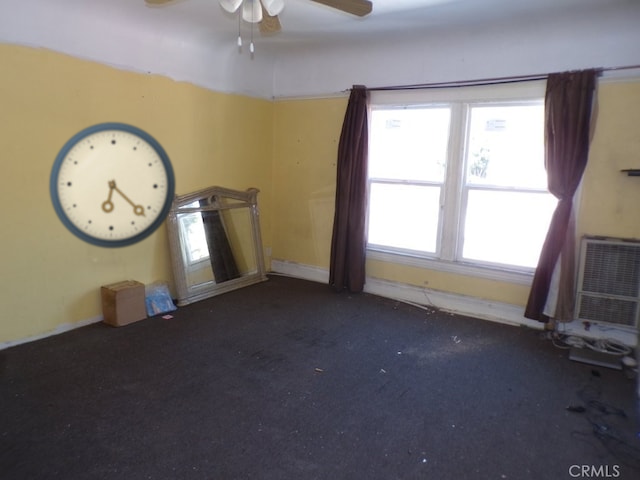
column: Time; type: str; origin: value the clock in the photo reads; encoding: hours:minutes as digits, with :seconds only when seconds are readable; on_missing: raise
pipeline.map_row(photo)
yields 6:22
